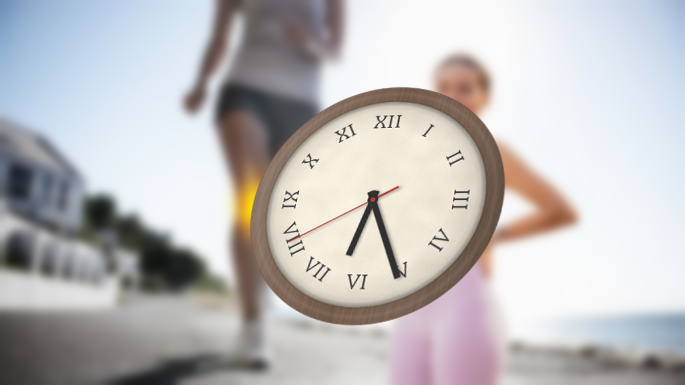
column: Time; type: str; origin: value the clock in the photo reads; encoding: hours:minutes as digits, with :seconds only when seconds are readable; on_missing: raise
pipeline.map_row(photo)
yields 6:25:40
